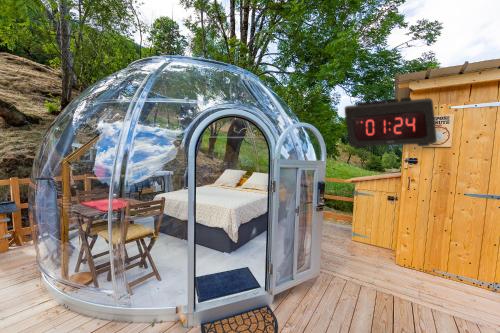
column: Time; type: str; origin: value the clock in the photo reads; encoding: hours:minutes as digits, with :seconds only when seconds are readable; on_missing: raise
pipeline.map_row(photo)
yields 1:24
